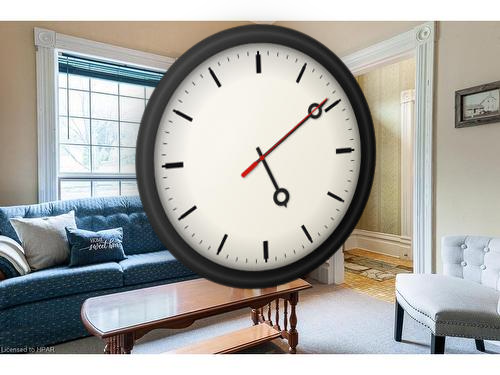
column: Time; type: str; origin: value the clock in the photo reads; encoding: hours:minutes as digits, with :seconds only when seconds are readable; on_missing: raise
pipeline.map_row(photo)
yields 5:09:09
